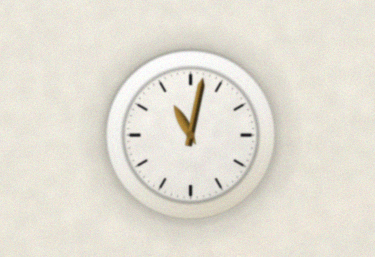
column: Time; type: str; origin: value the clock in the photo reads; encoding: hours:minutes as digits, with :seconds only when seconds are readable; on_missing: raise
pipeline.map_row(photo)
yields 11:02
